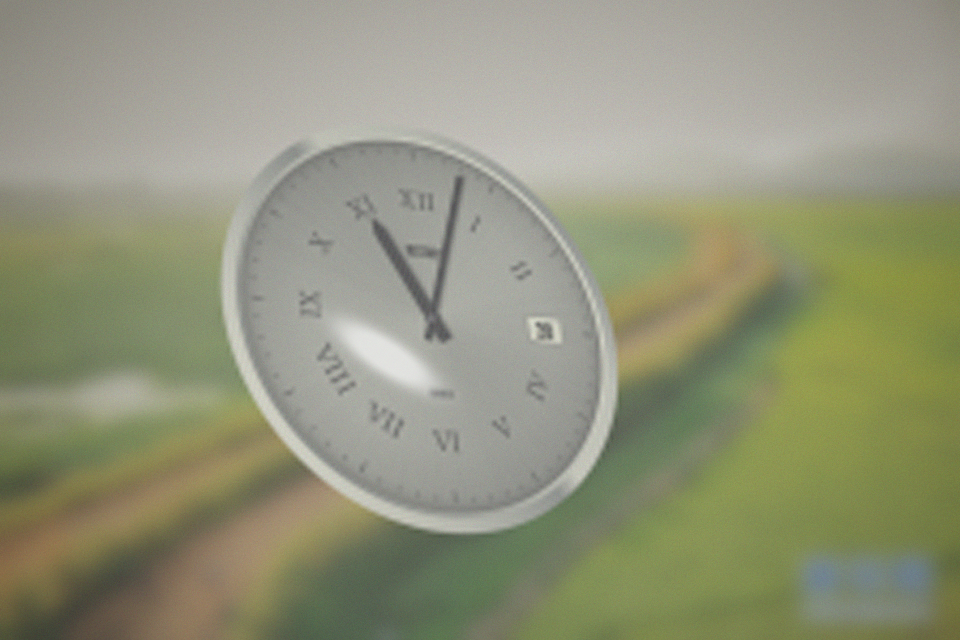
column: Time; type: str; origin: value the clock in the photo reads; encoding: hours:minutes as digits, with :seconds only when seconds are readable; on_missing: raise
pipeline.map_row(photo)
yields 11:03
